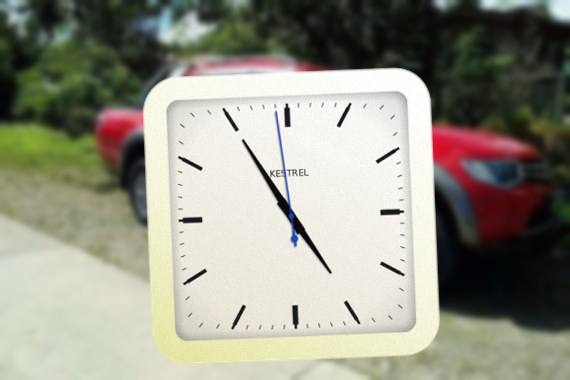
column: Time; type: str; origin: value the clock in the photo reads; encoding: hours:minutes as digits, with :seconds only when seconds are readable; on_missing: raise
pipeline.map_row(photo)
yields 4:54:59
